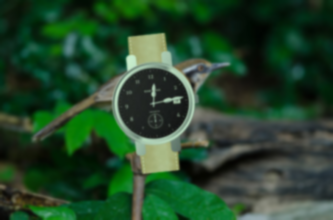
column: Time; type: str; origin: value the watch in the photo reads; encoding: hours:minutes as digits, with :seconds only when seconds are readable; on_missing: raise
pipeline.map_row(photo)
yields 12:14
